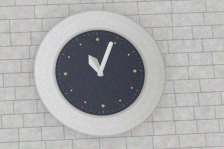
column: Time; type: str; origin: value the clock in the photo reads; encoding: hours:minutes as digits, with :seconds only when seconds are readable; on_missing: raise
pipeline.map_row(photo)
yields 11:04
